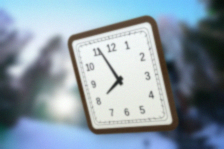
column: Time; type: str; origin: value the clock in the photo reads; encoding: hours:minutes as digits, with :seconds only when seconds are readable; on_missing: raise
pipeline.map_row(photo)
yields 7:56
